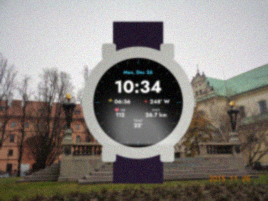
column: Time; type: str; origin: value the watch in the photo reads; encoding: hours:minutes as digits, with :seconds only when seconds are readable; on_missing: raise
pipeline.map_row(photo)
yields 10:34
